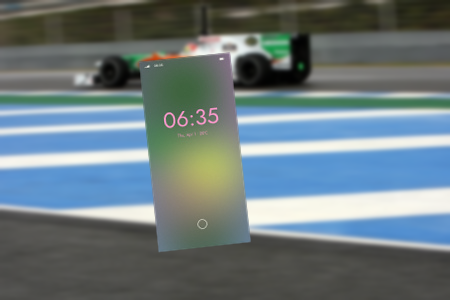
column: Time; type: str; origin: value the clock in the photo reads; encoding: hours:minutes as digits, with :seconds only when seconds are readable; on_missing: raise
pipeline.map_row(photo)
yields 6:35
